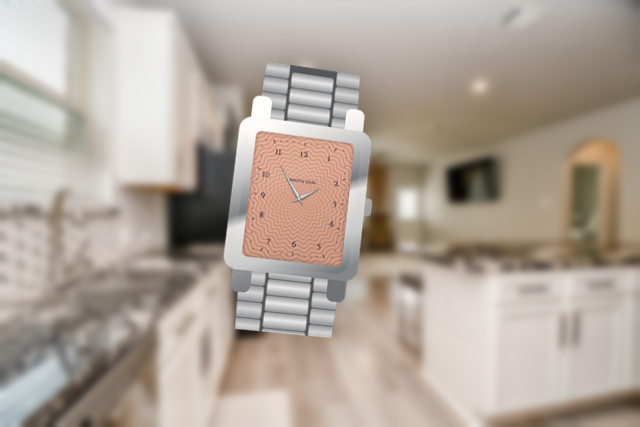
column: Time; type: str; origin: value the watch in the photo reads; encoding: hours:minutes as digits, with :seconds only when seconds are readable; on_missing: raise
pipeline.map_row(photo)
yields 1:54
